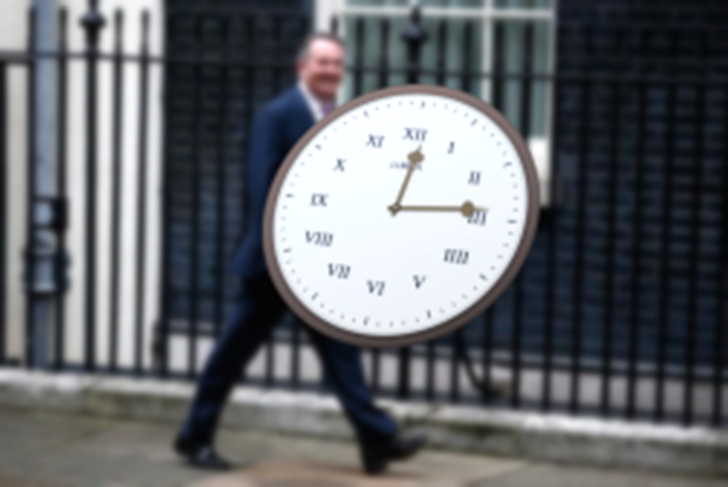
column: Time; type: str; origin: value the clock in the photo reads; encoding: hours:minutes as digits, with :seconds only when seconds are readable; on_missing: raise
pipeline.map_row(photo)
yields 12:14
